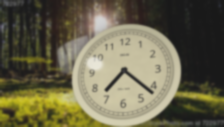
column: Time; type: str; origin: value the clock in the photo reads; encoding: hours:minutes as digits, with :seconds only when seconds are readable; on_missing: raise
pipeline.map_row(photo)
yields 7:22
